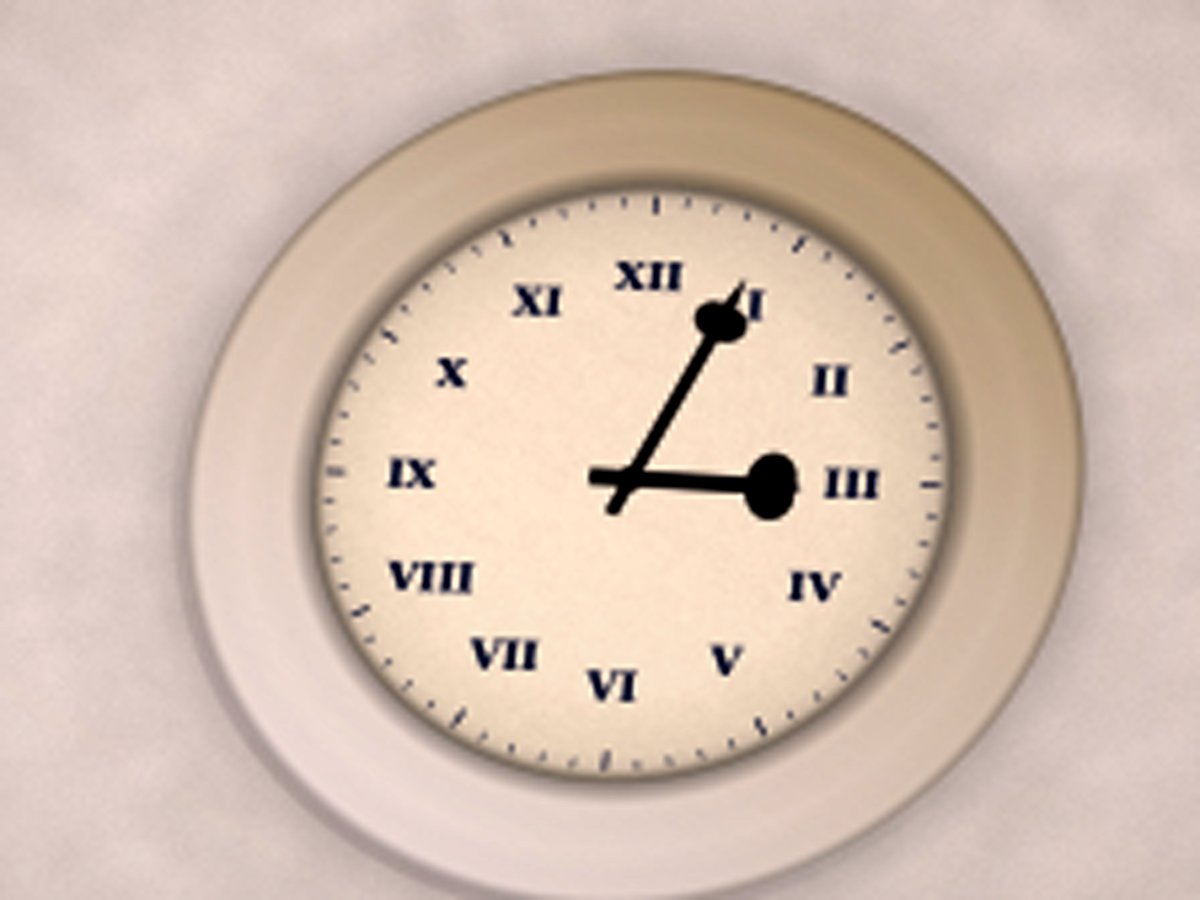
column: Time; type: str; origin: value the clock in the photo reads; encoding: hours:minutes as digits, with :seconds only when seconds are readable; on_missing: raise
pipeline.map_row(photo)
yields 3:04
